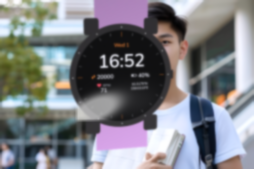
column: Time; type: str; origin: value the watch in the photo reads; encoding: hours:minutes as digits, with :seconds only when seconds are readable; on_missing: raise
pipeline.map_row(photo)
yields 16:52
